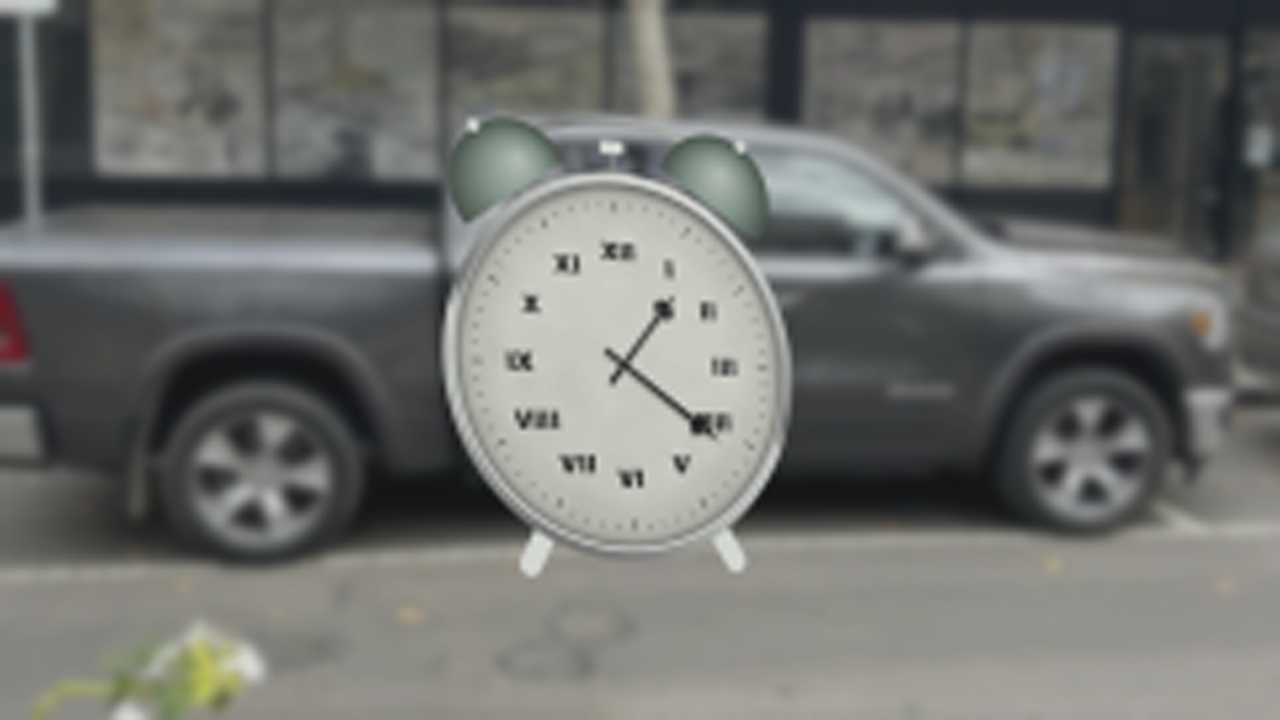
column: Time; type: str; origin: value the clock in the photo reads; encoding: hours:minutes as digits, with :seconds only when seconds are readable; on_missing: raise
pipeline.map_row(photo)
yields 1:21
